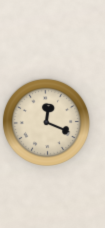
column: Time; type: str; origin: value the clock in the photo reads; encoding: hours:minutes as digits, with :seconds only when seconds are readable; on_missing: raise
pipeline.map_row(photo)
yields 12:19
